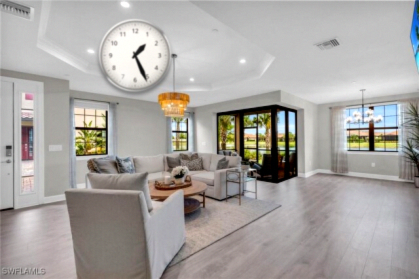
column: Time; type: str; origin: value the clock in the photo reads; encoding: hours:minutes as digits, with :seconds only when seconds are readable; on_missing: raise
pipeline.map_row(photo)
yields 1:26
